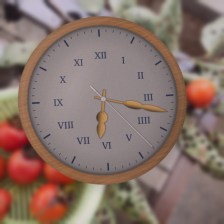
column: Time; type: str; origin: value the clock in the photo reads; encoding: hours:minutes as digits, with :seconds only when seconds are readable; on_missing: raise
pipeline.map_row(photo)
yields 6:17:23
